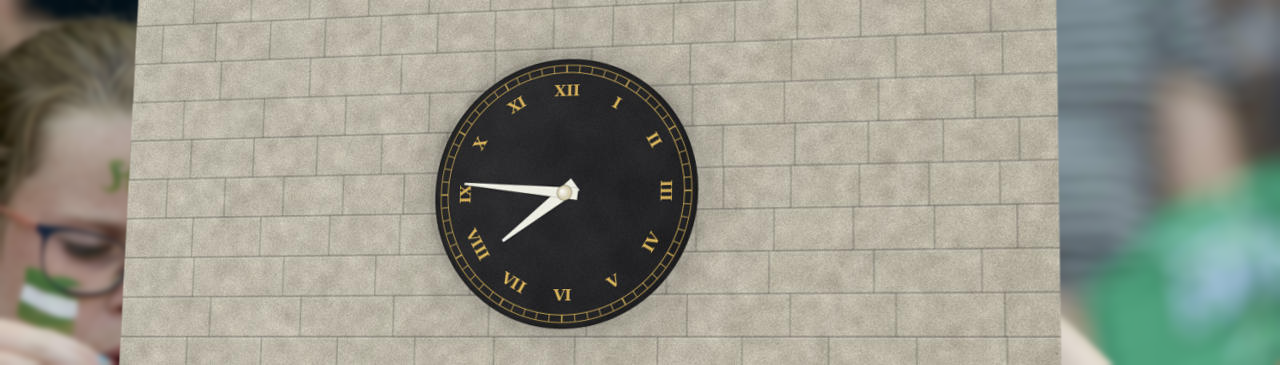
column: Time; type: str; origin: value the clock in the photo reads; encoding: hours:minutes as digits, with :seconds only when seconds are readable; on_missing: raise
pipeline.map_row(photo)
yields 7:46
